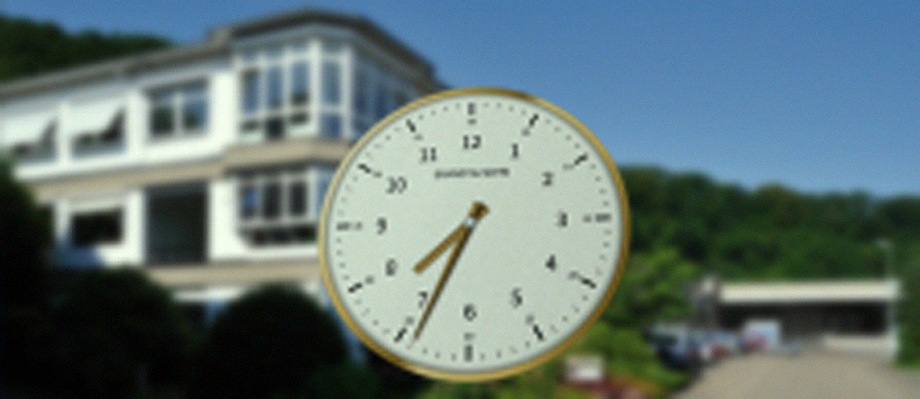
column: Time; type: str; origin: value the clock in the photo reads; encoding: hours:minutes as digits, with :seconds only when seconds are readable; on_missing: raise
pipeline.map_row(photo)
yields 7:34
